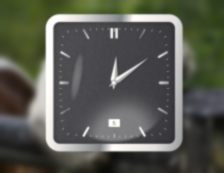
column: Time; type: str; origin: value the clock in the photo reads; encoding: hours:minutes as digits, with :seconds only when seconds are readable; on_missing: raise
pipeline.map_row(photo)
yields 12:09
